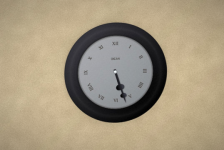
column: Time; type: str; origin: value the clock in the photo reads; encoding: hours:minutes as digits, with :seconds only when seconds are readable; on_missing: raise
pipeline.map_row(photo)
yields 5:27
